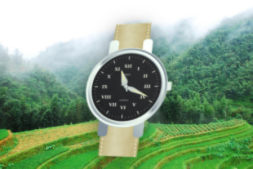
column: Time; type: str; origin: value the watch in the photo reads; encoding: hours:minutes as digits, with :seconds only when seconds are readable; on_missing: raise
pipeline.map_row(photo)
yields 11:19
